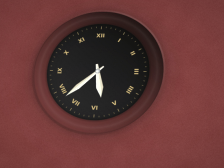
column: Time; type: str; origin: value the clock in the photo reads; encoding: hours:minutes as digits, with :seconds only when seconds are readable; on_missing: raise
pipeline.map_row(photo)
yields 5:38
